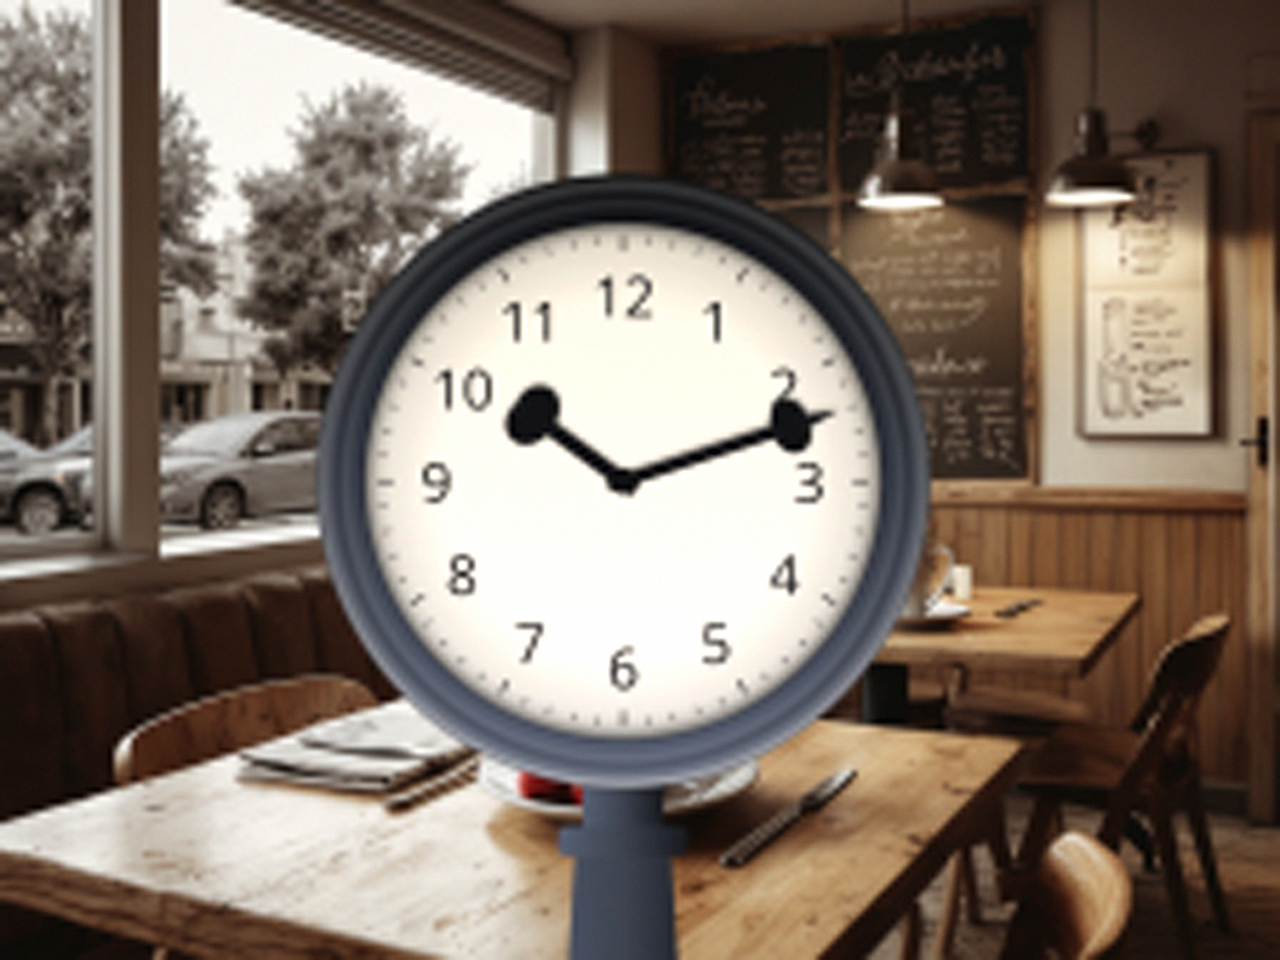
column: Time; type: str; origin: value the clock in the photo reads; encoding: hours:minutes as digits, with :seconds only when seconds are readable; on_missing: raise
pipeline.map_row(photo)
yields 10:12
